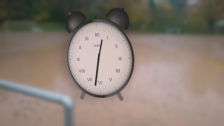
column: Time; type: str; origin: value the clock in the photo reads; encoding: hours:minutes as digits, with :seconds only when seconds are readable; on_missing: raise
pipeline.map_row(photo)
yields 12:32
